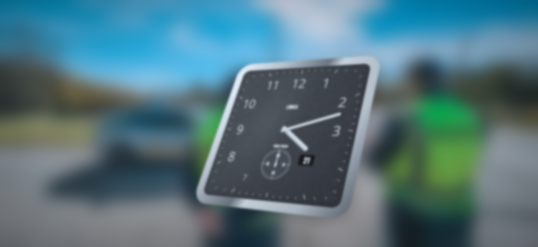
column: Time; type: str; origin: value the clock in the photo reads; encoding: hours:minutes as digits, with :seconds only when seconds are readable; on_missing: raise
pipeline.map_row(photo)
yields 4:12
